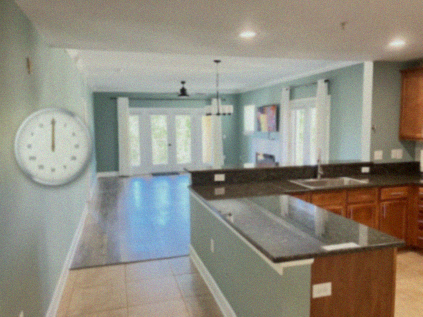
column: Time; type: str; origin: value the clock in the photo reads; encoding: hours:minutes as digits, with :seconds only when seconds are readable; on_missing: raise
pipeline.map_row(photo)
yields 12:00
